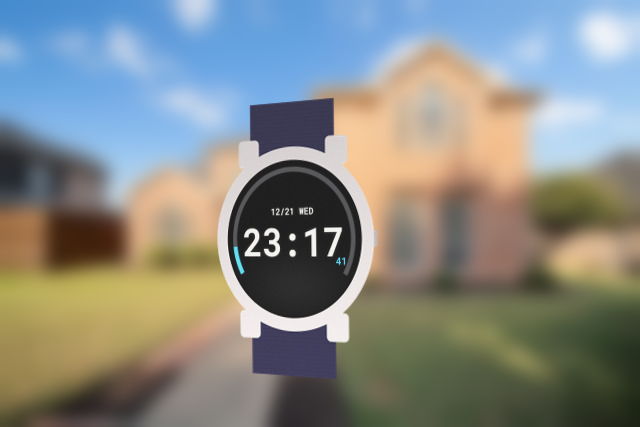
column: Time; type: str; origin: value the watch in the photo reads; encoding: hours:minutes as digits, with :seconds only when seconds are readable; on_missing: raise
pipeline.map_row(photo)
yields 23:17:41
